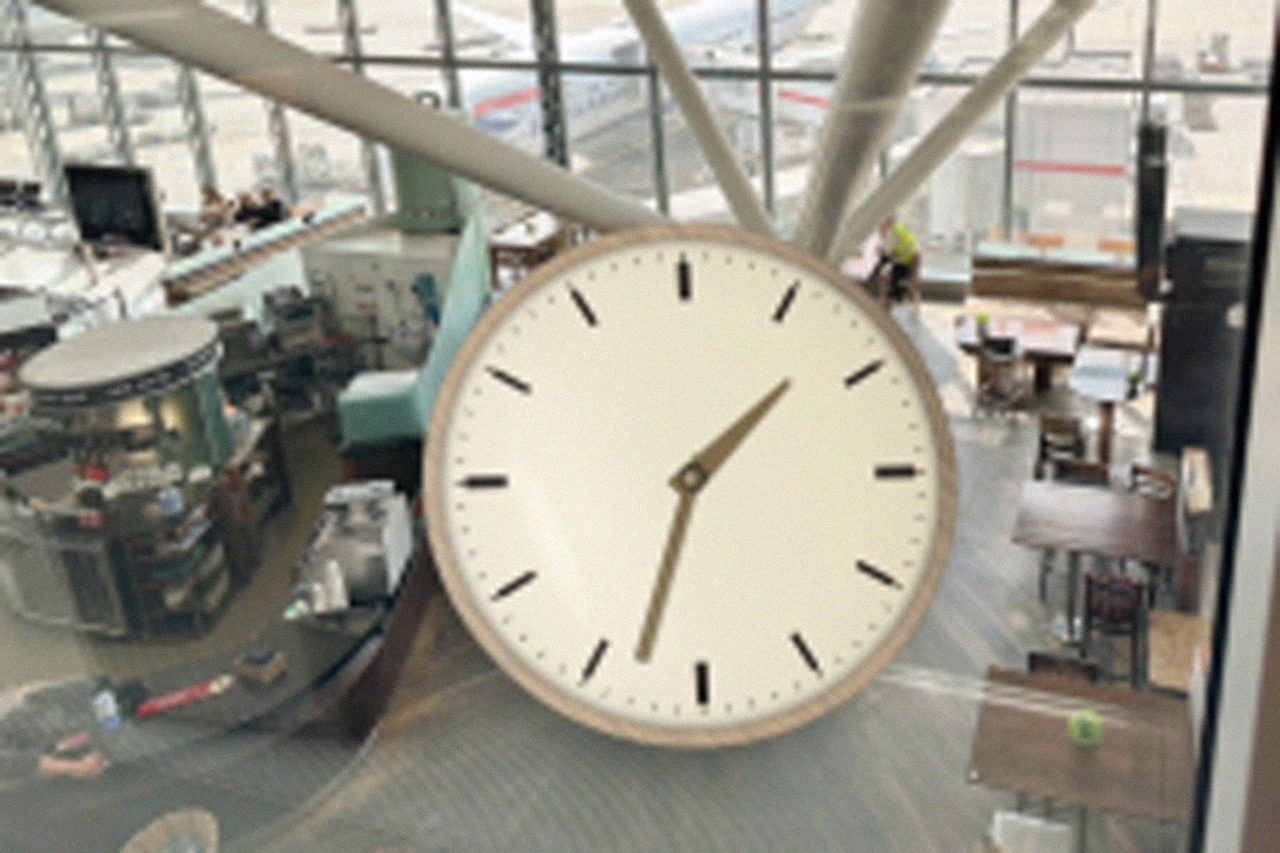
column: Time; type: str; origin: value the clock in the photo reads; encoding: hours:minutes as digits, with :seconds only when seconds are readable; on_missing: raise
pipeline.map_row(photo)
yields 1:33
